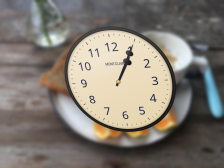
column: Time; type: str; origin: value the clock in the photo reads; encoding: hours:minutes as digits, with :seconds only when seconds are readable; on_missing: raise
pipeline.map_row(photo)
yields 1:05
